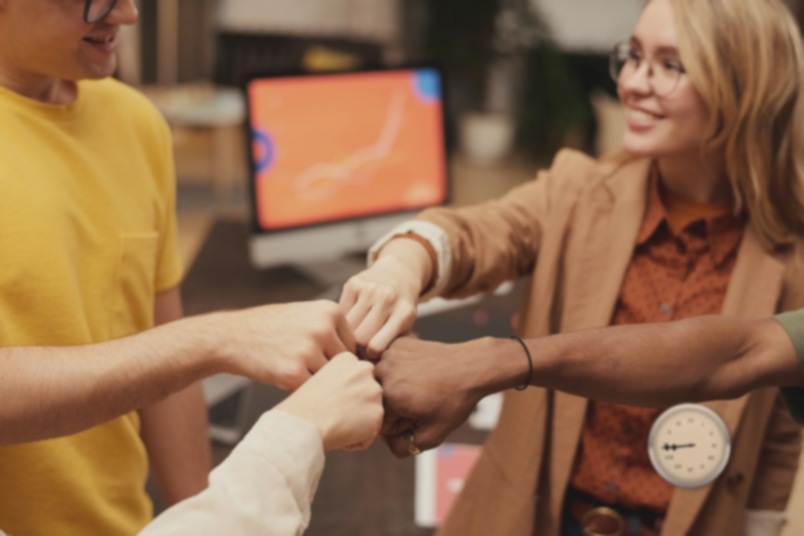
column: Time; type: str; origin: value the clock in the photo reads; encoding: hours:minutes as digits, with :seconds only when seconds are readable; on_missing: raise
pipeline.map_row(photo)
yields 8:44
